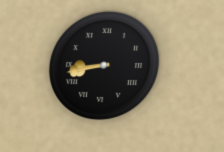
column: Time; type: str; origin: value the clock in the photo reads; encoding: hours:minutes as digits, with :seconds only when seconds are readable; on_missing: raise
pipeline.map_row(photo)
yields 8:43
